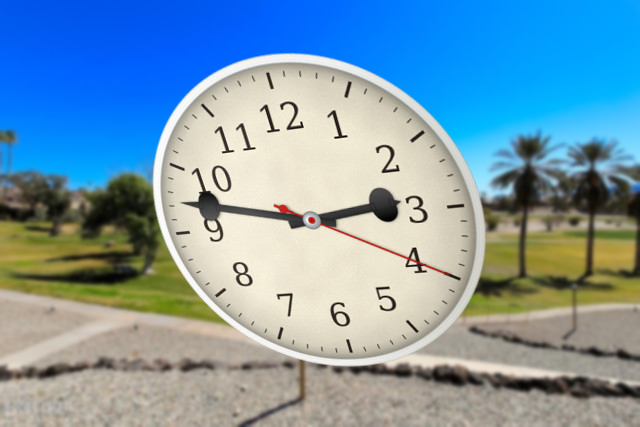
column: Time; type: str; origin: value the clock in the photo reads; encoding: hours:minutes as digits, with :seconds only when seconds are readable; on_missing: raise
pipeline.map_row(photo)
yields 2:47:20
